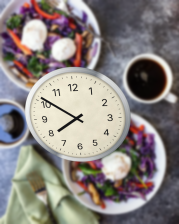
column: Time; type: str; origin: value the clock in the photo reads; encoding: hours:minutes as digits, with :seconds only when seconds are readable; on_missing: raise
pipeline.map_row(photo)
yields 7:51
